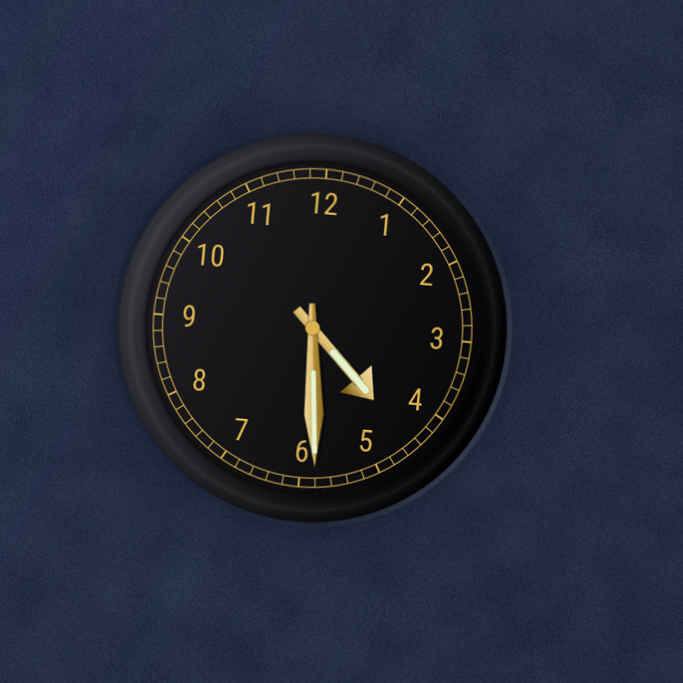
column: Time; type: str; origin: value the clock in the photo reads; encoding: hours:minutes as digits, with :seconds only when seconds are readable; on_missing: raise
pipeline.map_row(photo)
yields 4:29
